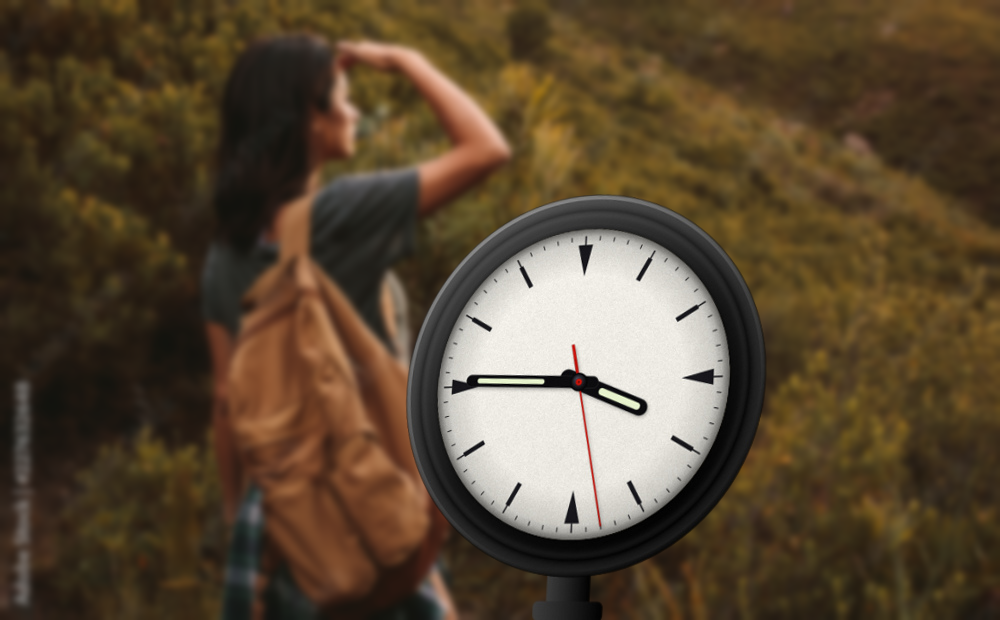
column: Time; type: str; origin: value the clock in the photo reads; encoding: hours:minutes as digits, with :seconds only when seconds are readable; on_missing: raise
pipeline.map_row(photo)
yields 3:45:28
